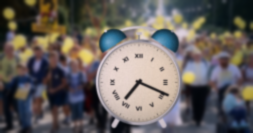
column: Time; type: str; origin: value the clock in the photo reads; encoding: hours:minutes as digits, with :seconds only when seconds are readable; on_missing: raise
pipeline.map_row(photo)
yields 7:19
